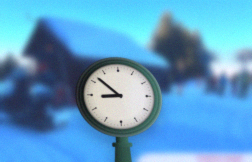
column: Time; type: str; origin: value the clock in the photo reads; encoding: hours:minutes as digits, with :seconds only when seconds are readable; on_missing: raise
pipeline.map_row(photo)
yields 8:52
